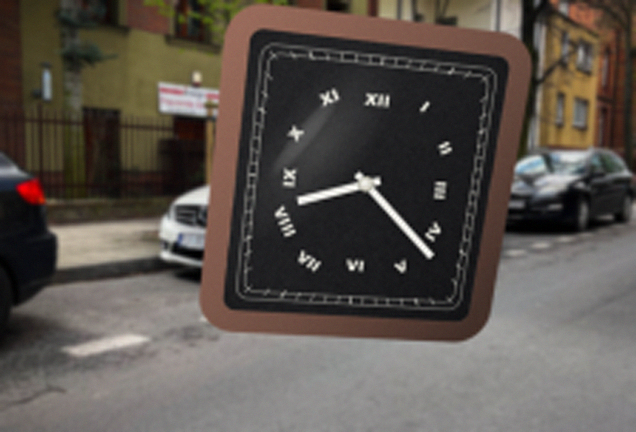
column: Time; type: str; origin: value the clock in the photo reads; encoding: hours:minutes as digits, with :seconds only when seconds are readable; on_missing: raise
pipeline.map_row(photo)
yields 8:22
